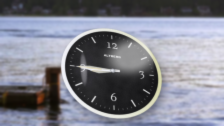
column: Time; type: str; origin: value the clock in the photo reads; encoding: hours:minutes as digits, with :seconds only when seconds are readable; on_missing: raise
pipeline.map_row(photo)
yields 8:45
